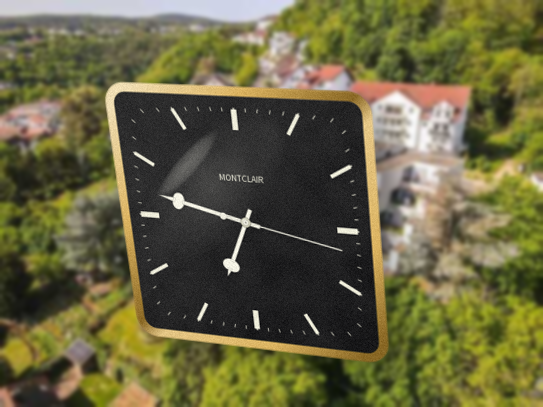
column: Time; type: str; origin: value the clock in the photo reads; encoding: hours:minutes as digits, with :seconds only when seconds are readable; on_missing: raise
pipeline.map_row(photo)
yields 6:47:17
